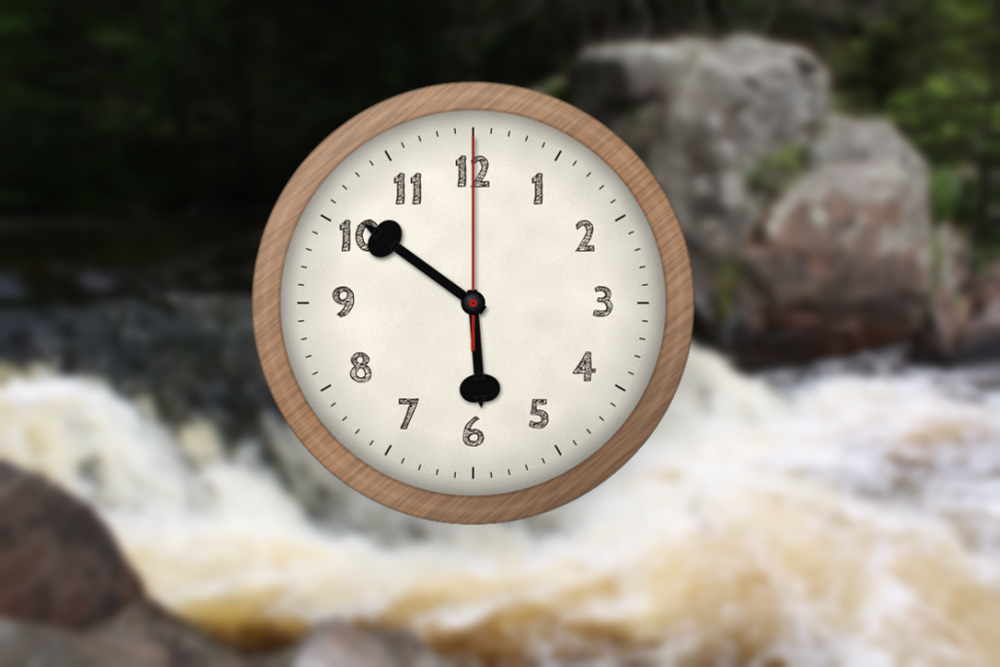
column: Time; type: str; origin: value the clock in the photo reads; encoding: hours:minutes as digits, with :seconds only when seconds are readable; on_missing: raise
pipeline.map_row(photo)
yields 5:51:00
